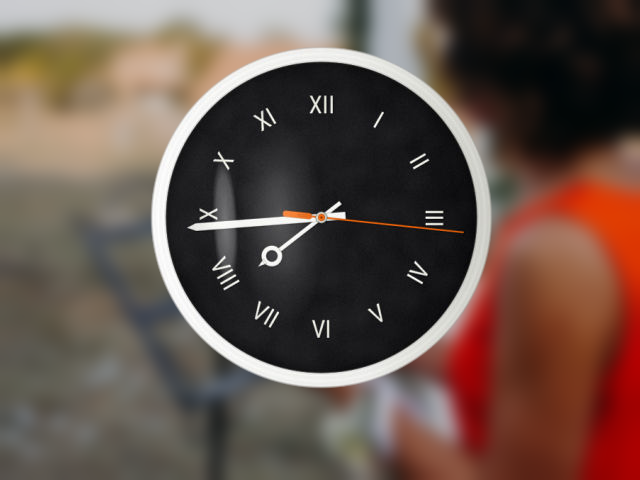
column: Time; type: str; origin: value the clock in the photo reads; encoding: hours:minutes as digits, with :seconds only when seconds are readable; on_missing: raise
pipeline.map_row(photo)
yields 7:44:16
